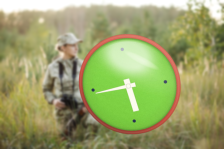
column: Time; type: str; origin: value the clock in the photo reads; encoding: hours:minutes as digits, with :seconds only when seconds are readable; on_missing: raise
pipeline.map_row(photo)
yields 5:44
